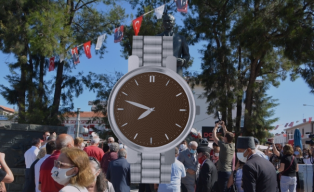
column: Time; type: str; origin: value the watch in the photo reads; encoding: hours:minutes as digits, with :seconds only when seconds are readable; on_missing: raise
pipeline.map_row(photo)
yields 7:48
